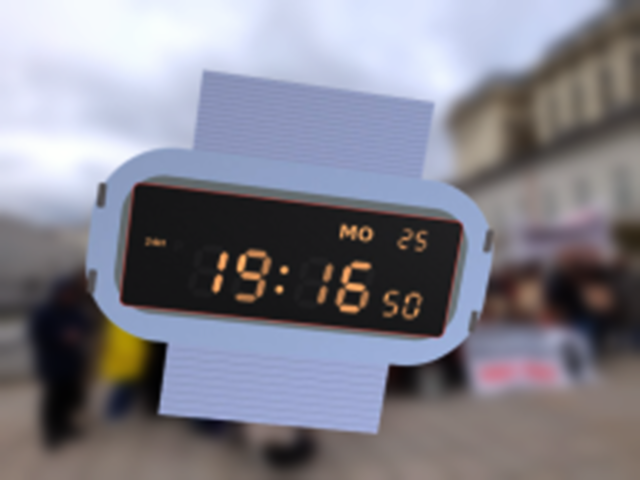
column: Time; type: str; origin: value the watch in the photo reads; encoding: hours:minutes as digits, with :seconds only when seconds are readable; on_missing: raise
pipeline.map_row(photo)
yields 19:16:50
